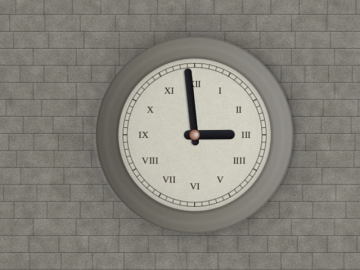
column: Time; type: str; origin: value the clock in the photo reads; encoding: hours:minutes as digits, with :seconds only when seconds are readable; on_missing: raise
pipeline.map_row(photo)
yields 2:59
